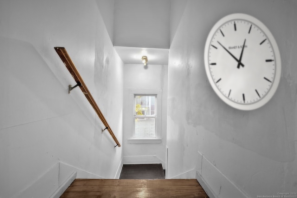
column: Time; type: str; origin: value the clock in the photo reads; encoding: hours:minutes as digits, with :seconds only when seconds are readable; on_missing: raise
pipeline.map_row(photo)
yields 12:52
